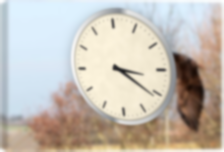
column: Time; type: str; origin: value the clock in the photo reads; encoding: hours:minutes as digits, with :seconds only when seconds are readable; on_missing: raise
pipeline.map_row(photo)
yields 3:21
